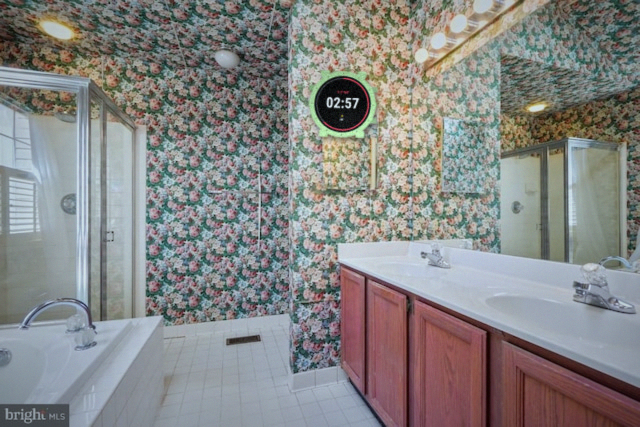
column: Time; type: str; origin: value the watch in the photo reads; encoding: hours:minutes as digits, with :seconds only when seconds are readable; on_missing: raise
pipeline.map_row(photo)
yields 2:57
